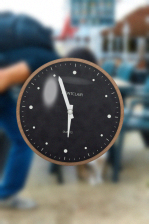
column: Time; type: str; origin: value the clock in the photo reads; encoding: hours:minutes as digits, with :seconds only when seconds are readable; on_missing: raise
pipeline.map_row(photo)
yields 5:56
